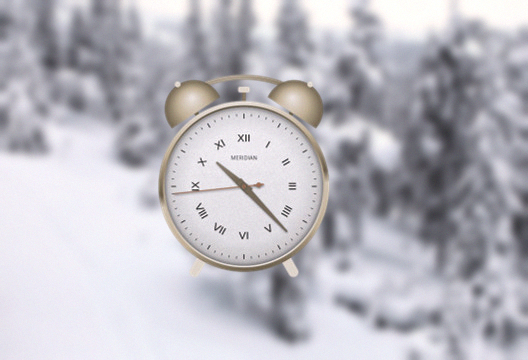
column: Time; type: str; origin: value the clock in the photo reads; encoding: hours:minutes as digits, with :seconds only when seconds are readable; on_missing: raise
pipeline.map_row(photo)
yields 10:22:44
